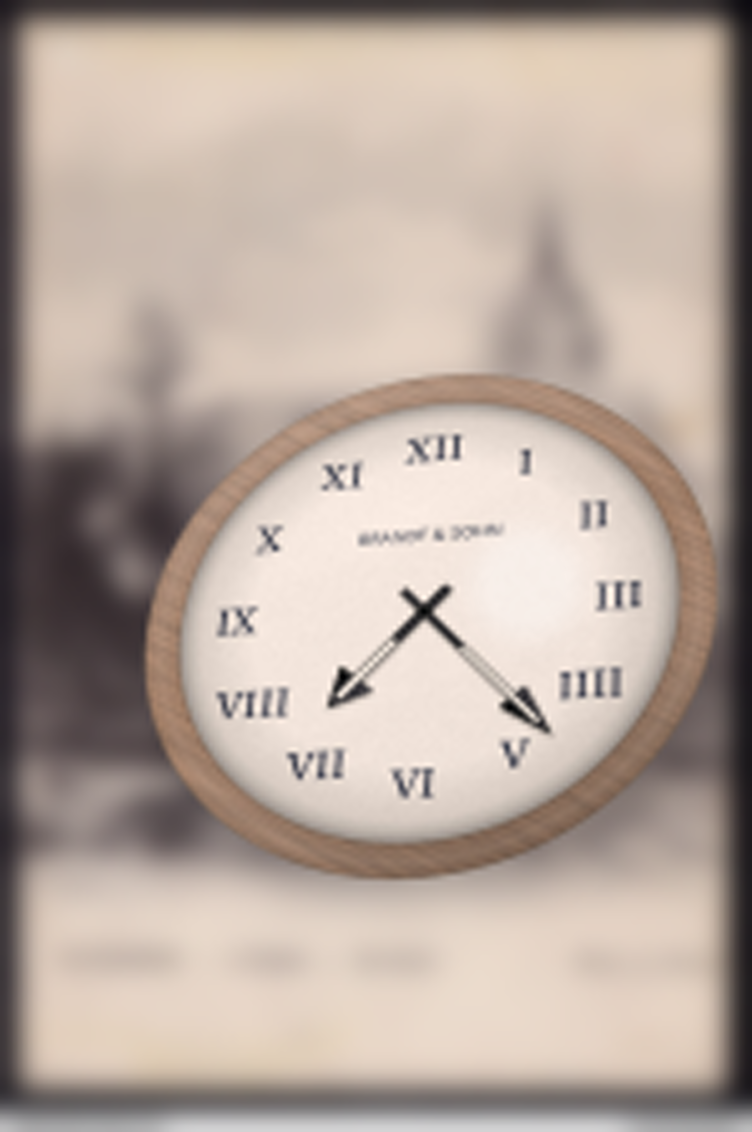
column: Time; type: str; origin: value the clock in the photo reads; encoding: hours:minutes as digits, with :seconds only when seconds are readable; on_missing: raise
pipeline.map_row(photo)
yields 7:23
